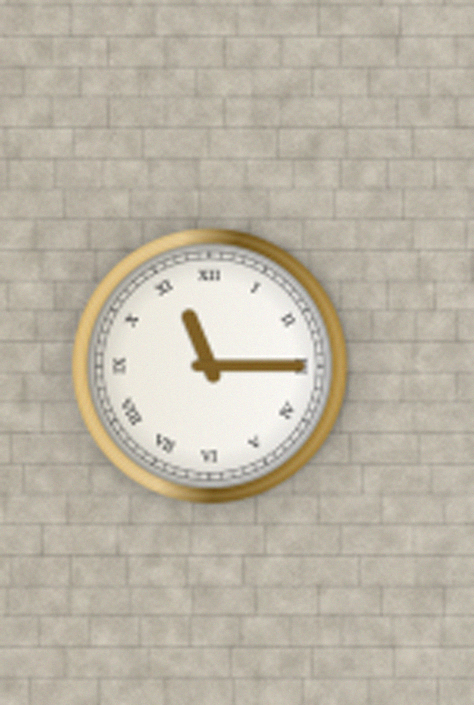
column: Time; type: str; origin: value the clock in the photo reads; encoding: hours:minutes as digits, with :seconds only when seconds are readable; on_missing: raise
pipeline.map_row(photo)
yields 11:15
